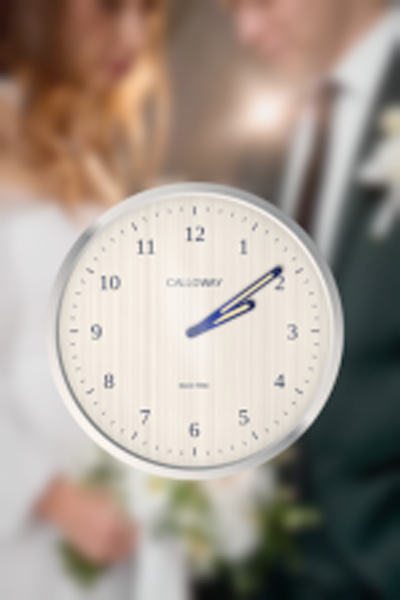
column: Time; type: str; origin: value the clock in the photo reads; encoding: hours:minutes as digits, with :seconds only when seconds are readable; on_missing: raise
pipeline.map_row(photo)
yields 2:09
